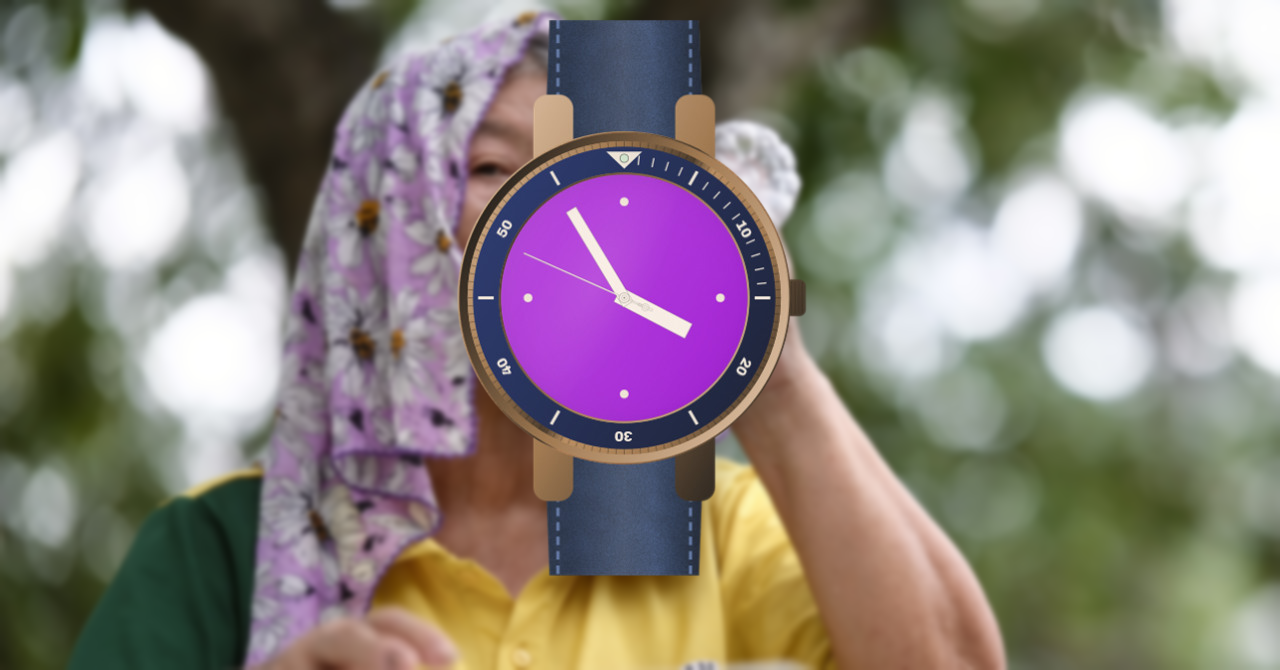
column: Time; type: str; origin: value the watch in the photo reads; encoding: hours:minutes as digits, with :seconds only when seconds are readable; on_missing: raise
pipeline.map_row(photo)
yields 3:54:49
